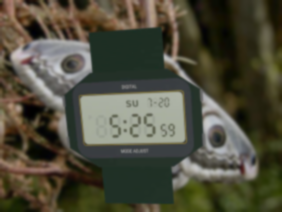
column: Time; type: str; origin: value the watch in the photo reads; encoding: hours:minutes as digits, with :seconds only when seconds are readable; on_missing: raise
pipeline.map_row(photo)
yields 5:25:59
